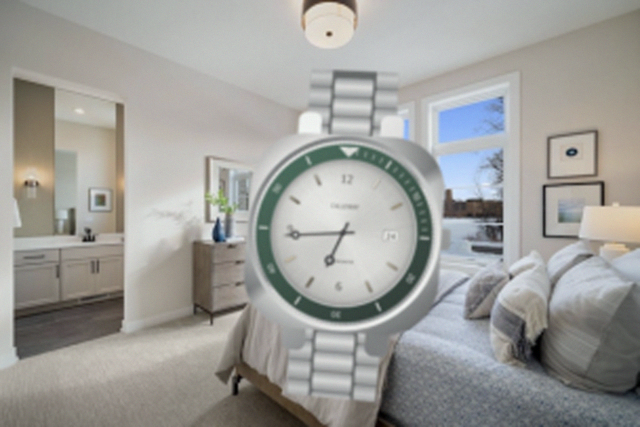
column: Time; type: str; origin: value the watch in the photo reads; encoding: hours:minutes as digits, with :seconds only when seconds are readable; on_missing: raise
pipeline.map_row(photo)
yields 6:44
